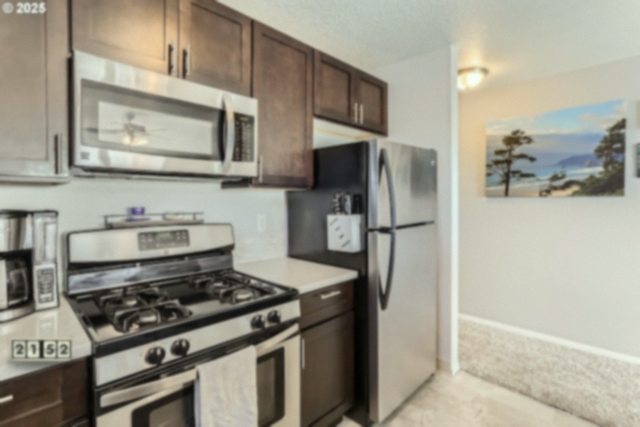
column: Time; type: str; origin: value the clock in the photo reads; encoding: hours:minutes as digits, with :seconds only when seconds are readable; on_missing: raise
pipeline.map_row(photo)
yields 21:52
